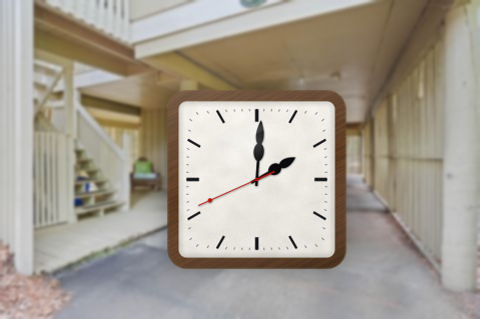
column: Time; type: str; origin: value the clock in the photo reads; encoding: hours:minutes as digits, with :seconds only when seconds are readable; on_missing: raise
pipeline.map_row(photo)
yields 2:00:41
